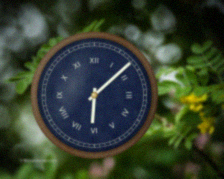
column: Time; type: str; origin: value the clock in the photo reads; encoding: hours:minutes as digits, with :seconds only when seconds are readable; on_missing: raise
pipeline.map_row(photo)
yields 6:08
